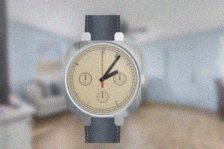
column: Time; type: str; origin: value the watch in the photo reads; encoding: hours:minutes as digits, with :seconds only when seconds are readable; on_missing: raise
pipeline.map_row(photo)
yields 2:06
